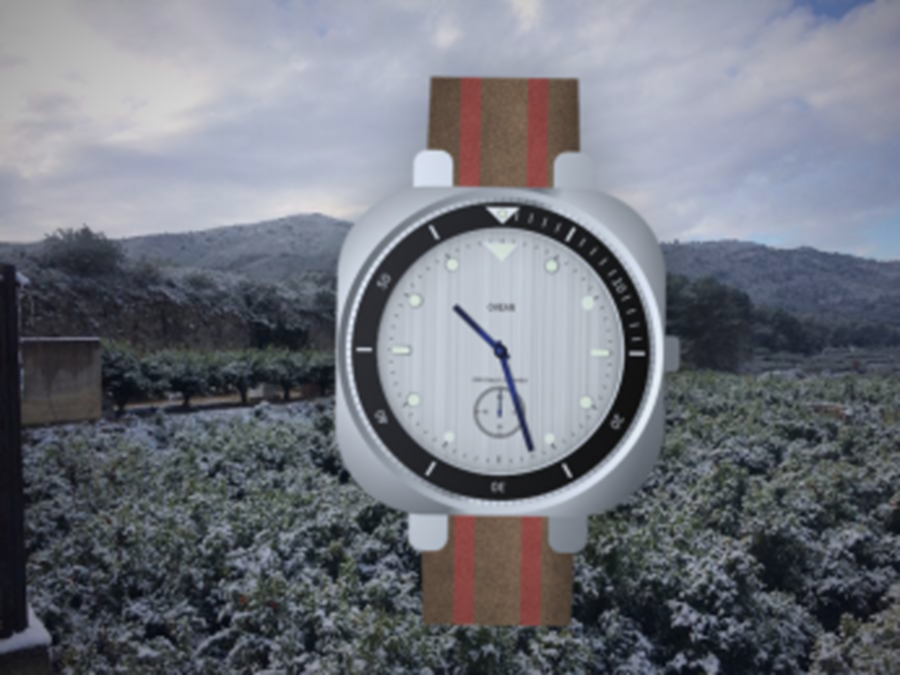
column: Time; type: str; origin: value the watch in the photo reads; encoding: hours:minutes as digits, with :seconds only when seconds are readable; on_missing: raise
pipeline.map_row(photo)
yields 10:27
